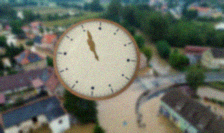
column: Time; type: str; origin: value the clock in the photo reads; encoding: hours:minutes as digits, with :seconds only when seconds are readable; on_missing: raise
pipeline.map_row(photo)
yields 10:56
